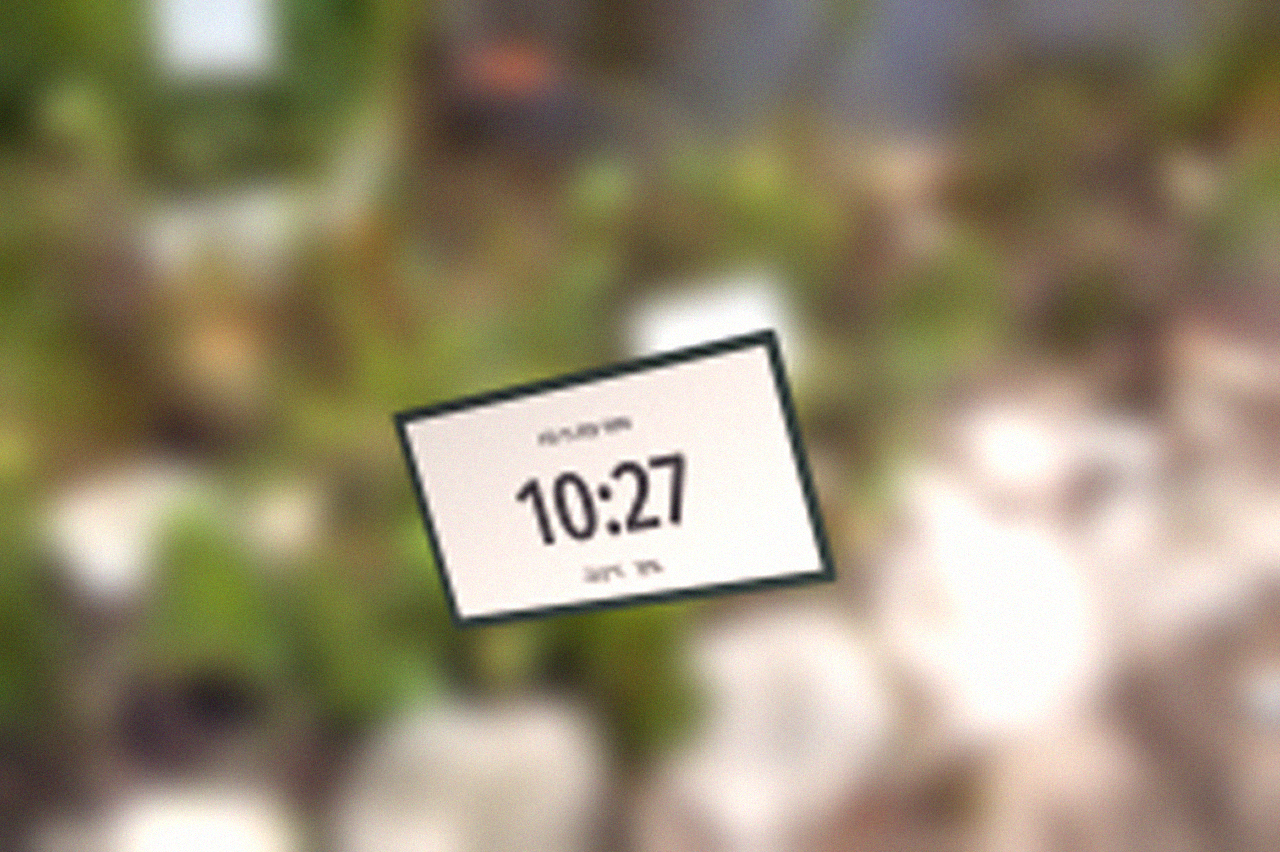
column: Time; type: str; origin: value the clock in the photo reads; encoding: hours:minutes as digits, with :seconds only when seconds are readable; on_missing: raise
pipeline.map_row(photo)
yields 10:27
